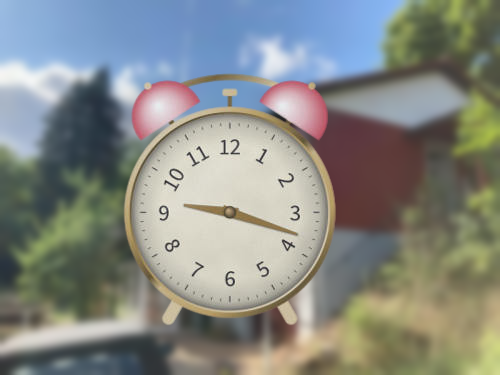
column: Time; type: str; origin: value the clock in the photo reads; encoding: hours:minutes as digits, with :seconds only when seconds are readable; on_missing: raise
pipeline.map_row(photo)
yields 9:18
